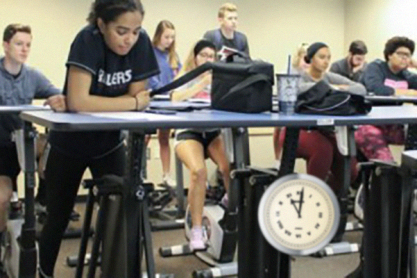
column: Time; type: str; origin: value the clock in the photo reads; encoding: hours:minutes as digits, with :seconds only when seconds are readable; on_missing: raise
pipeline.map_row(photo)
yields 11:01
